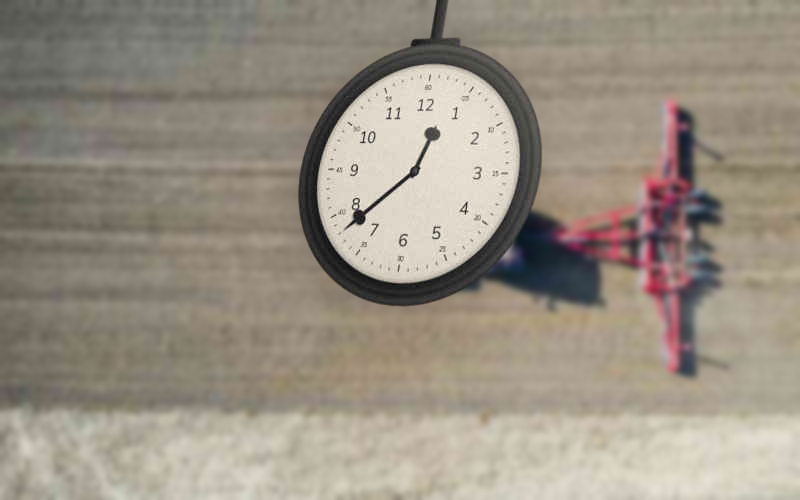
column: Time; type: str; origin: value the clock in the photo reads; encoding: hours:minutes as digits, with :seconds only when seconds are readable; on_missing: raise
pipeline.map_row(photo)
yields 12:38
